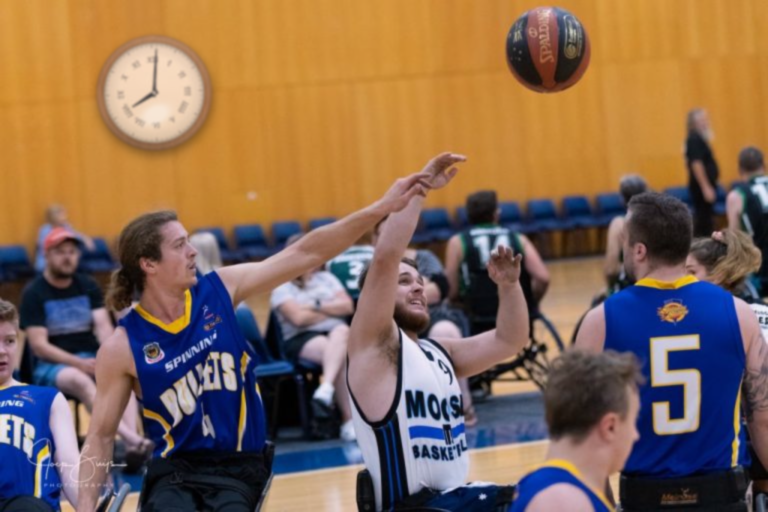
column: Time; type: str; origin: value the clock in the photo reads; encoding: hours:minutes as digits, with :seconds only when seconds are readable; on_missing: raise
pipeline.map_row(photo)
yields 8:01
